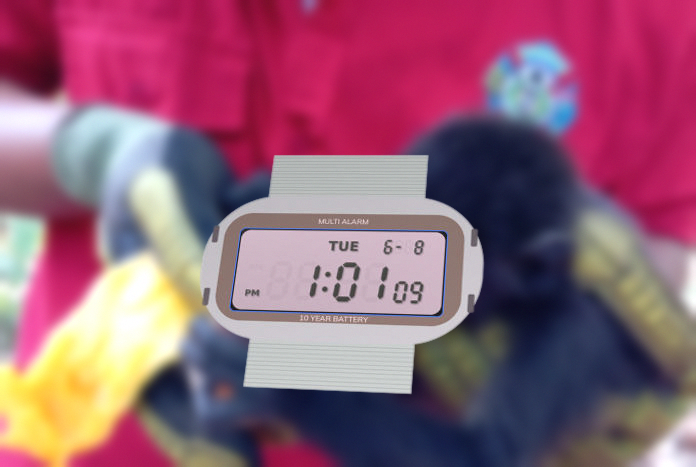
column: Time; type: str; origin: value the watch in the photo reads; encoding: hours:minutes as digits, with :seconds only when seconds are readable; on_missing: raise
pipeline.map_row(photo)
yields 1:01:09
